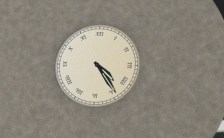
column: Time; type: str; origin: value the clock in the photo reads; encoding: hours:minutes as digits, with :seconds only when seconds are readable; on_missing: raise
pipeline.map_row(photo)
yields 4:24
